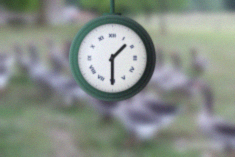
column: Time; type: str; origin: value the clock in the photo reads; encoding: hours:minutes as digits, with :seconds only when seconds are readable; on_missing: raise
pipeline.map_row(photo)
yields 1:30
